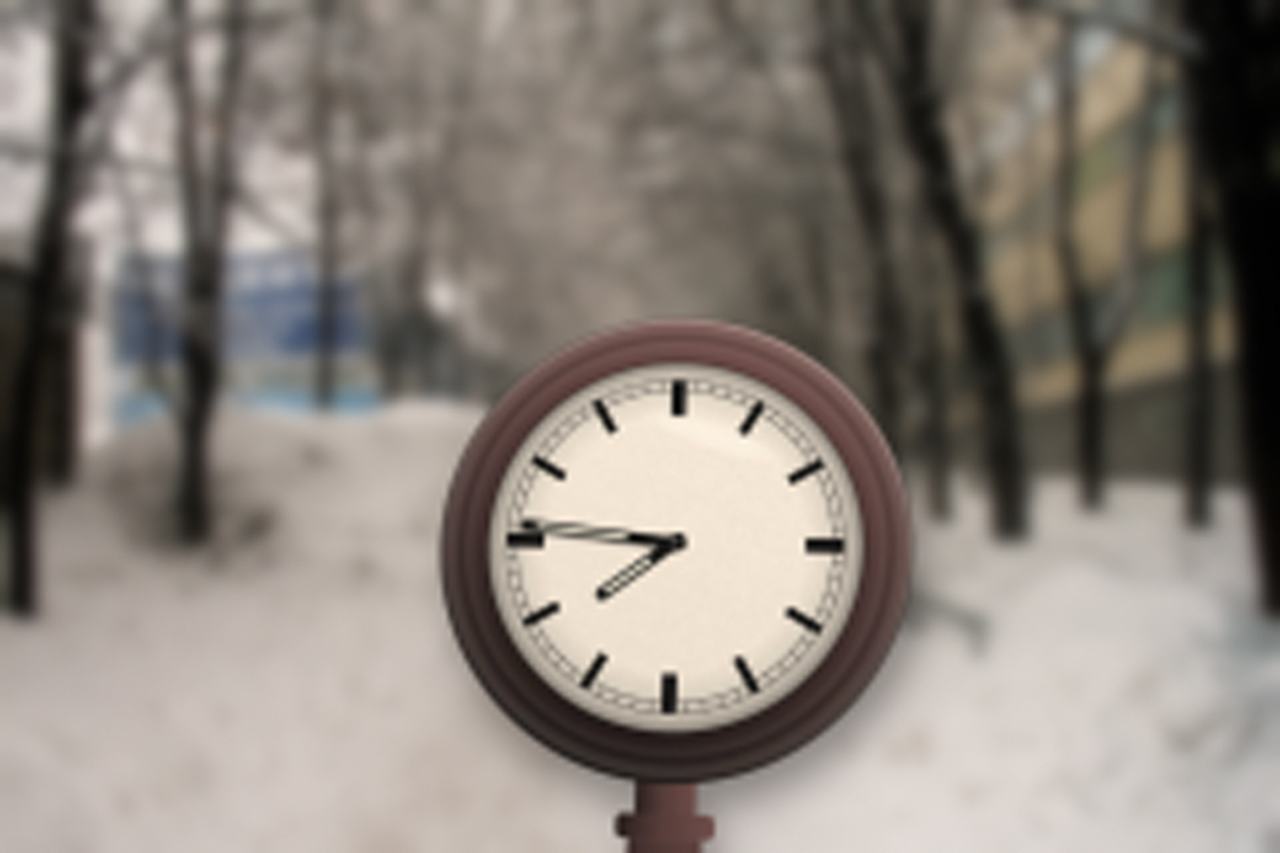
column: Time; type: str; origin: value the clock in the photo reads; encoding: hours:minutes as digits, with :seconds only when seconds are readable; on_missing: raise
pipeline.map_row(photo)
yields 7:46
